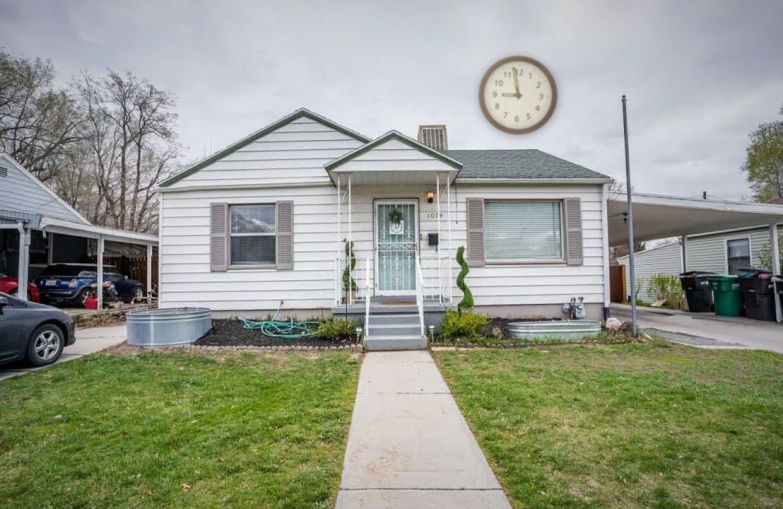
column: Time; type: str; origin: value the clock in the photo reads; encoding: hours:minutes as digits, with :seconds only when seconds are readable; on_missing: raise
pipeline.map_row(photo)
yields 8:58
